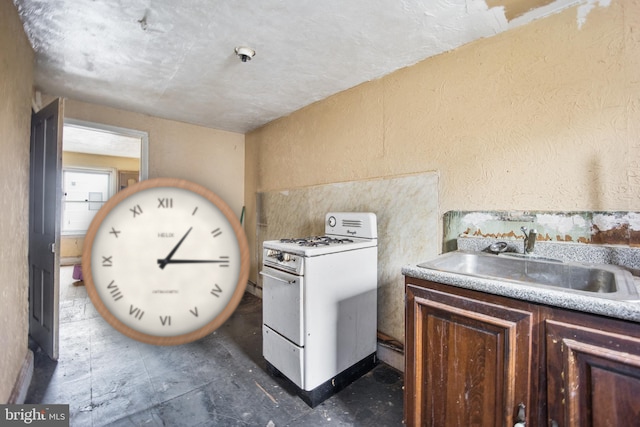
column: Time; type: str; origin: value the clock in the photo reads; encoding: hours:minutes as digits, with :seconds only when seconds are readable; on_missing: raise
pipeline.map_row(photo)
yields 1:15
